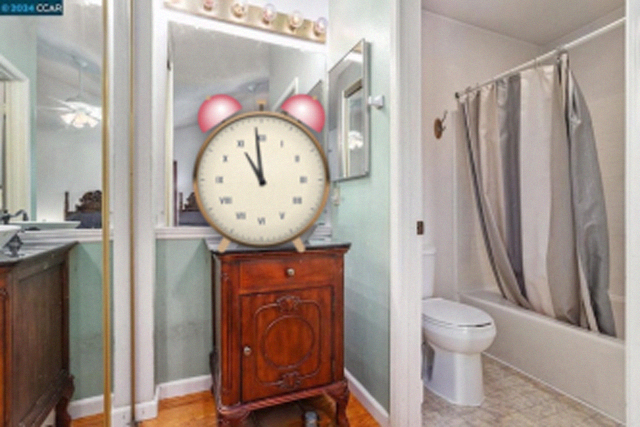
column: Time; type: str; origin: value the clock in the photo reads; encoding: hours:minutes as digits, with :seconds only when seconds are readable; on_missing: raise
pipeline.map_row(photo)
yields 10:59
